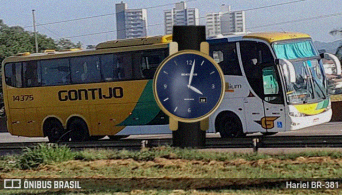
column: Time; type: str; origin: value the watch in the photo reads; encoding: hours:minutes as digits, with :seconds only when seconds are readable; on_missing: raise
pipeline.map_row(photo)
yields 4:02
